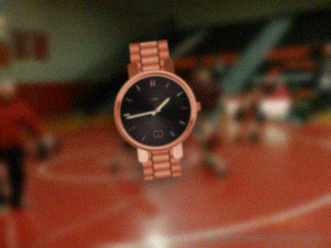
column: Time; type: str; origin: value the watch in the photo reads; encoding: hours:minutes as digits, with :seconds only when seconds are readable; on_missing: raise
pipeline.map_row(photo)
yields 1:44
